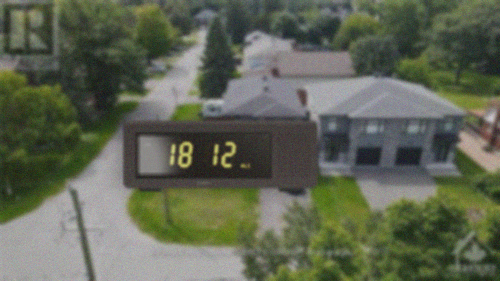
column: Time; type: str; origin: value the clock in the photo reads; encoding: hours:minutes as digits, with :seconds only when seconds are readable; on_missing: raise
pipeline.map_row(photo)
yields 18:12
